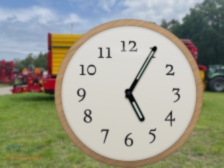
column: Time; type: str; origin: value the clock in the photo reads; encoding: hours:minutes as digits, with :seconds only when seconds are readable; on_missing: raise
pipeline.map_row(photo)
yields 5:05
